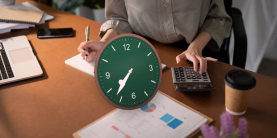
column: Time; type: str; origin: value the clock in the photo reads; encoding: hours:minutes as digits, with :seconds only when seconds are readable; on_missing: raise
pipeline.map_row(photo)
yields 7:37
